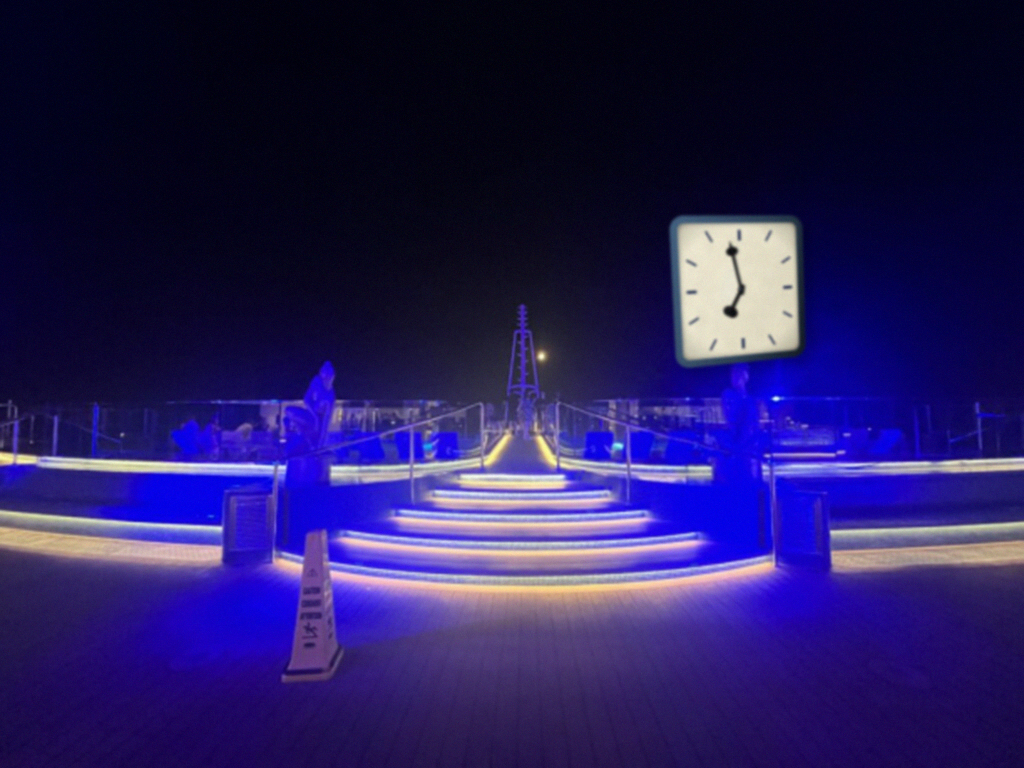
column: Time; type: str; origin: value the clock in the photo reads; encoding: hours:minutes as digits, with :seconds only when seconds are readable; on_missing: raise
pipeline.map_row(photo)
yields 6:58
